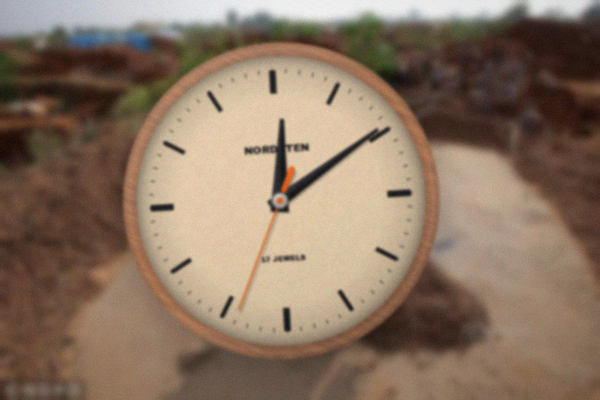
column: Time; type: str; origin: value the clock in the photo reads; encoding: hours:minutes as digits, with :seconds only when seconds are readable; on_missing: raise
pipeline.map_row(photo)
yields 12:09:34
